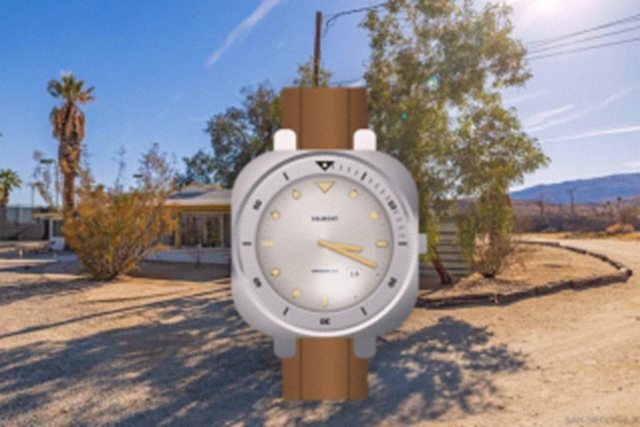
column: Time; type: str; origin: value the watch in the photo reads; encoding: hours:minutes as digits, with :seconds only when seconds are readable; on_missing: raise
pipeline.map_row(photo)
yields 3:19
